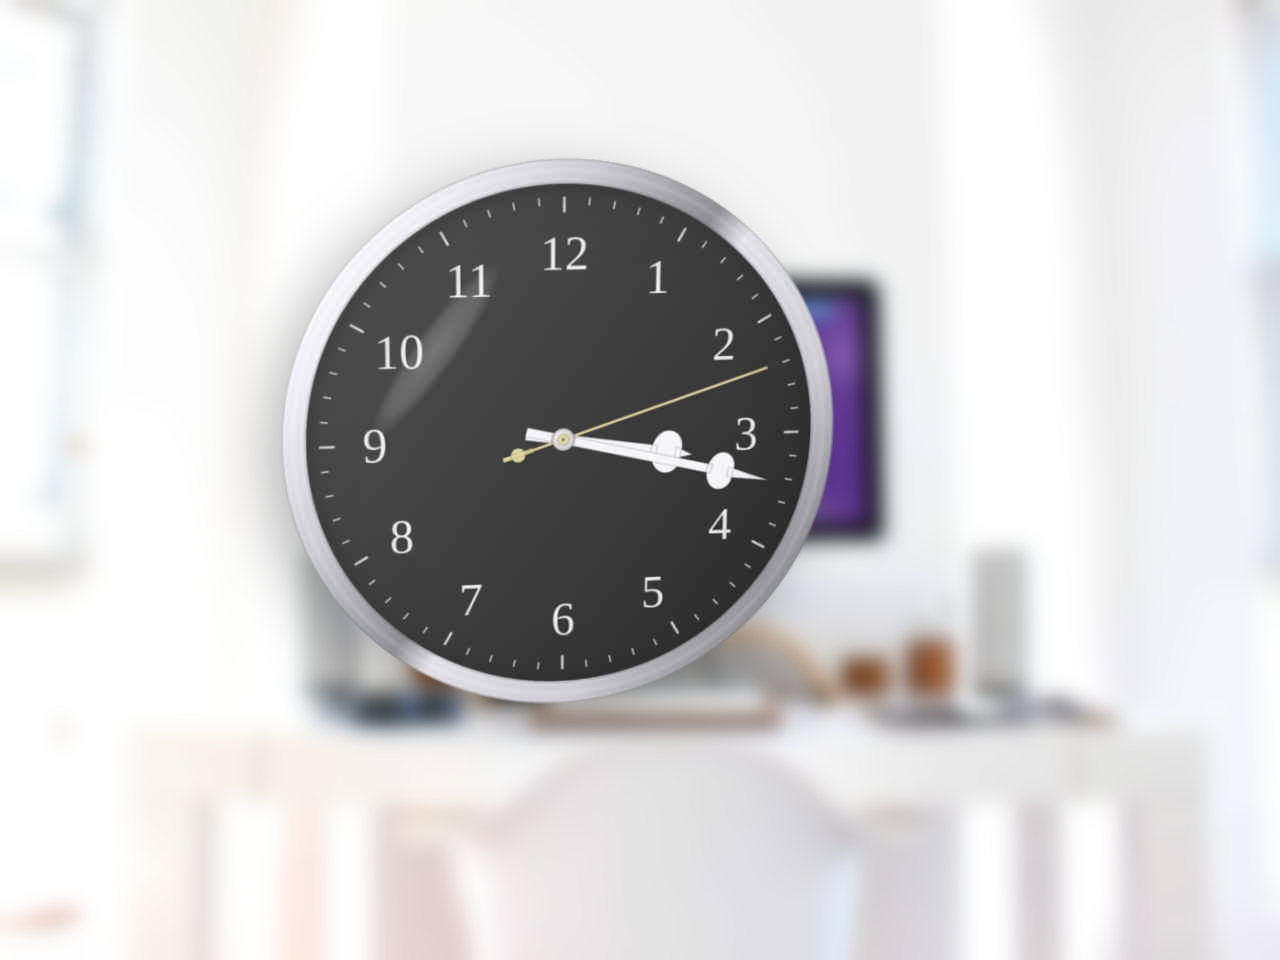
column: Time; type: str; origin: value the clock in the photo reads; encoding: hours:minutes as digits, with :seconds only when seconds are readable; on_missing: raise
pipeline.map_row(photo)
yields 3:17:12
